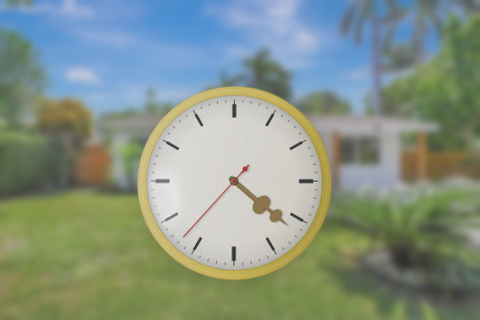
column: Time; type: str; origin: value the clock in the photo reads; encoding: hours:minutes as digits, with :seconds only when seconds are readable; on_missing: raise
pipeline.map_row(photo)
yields 4:21:37
